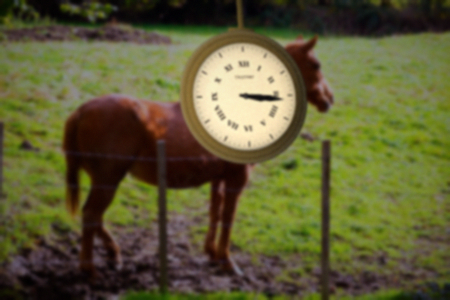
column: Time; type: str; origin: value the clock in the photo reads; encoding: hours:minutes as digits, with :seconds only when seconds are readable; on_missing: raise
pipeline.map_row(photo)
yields 3:16
